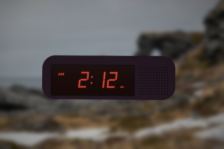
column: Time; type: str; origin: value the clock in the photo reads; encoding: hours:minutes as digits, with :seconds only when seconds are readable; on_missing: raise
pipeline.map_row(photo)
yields 2:12
